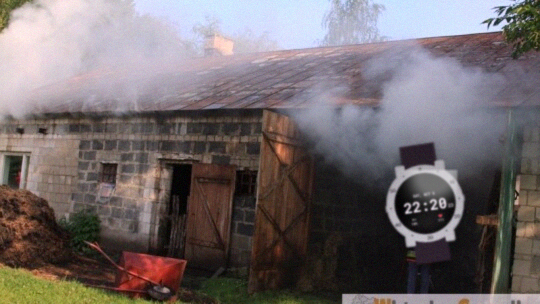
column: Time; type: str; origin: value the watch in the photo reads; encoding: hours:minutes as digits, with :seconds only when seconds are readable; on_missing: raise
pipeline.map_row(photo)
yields 22:20
